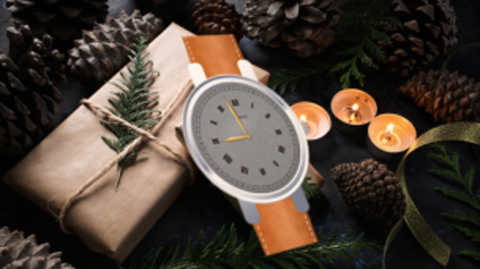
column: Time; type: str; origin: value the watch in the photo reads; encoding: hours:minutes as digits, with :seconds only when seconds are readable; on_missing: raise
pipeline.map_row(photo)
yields 8:58
